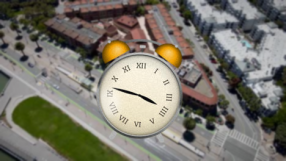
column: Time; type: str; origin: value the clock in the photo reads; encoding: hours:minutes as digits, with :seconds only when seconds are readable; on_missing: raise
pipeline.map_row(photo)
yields 3:47
